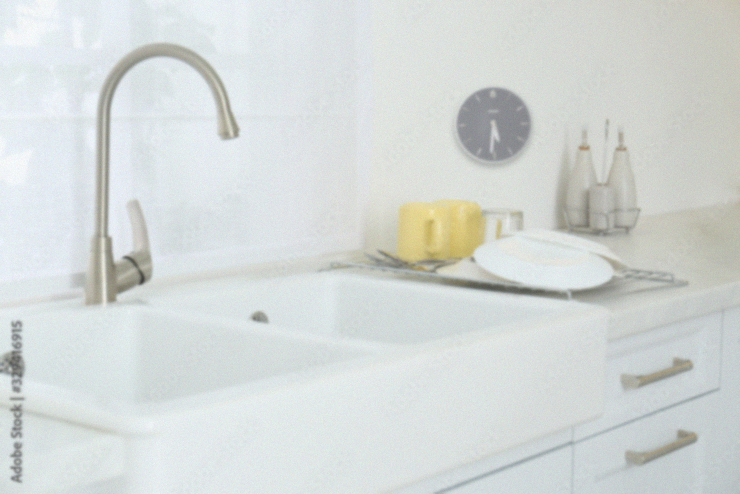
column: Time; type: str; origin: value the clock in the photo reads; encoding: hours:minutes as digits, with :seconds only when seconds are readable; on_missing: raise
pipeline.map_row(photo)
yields 5:31
